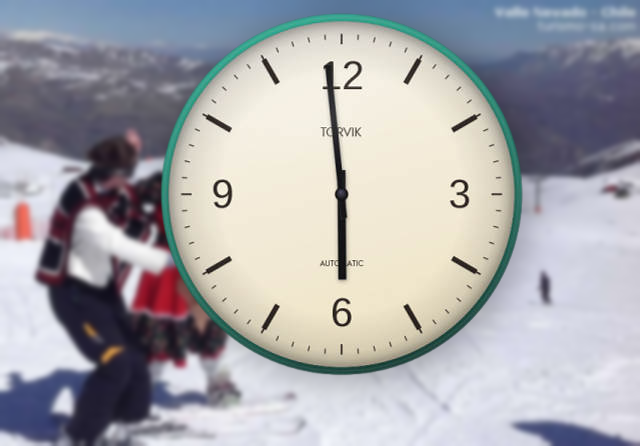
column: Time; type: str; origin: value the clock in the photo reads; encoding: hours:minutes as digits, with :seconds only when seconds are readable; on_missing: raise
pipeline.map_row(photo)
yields 5:59
